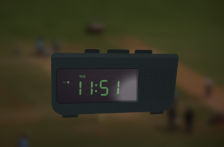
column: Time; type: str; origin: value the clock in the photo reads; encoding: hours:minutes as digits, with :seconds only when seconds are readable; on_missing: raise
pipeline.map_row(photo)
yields 11:51
